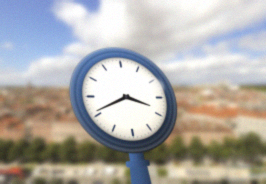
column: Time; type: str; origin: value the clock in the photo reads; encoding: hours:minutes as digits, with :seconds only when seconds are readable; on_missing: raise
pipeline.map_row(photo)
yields 3:41
